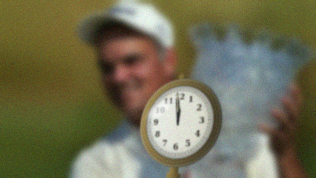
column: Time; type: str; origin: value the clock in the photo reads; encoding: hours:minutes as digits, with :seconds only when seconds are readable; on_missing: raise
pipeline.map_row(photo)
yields 11:59
